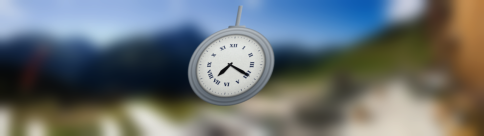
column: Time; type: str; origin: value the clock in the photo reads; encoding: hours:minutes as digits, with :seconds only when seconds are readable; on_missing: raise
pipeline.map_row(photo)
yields 7:20
